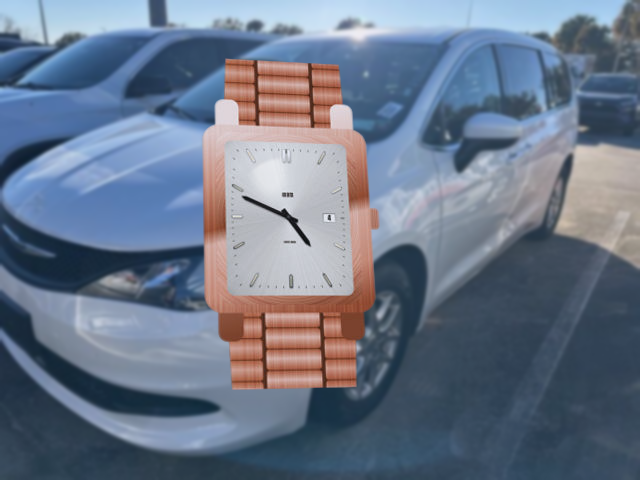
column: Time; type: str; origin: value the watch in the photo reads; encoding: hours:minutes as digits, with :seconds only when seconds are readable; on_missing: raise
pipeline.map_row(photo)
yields 4:49
